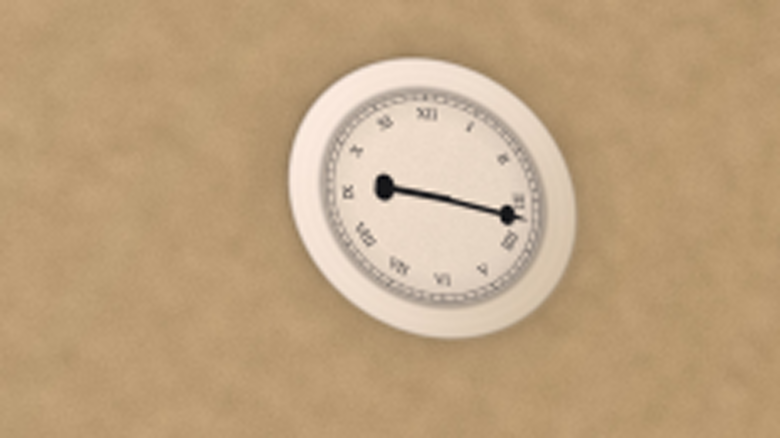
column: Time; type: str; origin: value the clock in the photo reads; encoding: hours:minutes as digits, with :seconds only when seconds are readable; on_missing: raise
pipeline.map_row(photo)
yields 9:17
